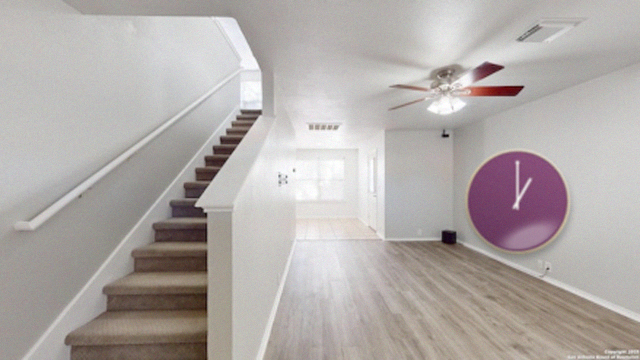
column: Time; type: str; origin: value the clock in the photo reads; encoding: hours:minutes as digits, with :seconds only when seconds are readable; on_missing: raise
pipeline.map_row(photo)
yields 1:00
